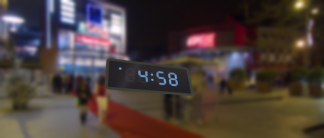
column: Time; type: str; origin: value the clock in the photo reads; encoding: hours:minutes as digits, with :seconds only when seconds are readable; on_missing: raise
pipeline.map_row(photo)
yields 4:58
